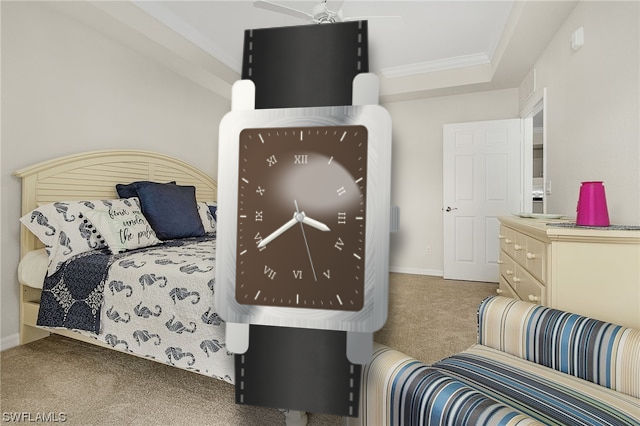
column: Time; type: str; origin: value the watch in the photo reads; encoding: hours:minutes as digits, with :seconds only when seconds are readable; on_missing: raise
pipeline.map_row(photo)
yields 3:39:27
